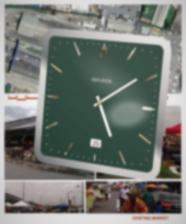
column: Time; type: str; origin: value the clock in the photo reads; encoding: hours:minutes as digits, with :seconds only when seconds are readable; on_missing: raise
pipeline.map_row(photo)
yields 5:09
